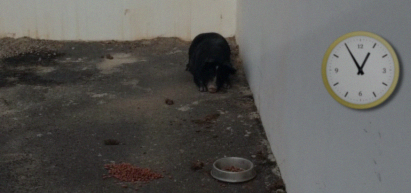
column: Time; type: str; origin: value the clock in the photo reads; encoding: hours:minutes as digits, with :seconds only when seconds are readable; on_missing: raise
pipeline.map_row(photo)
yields 12:55
